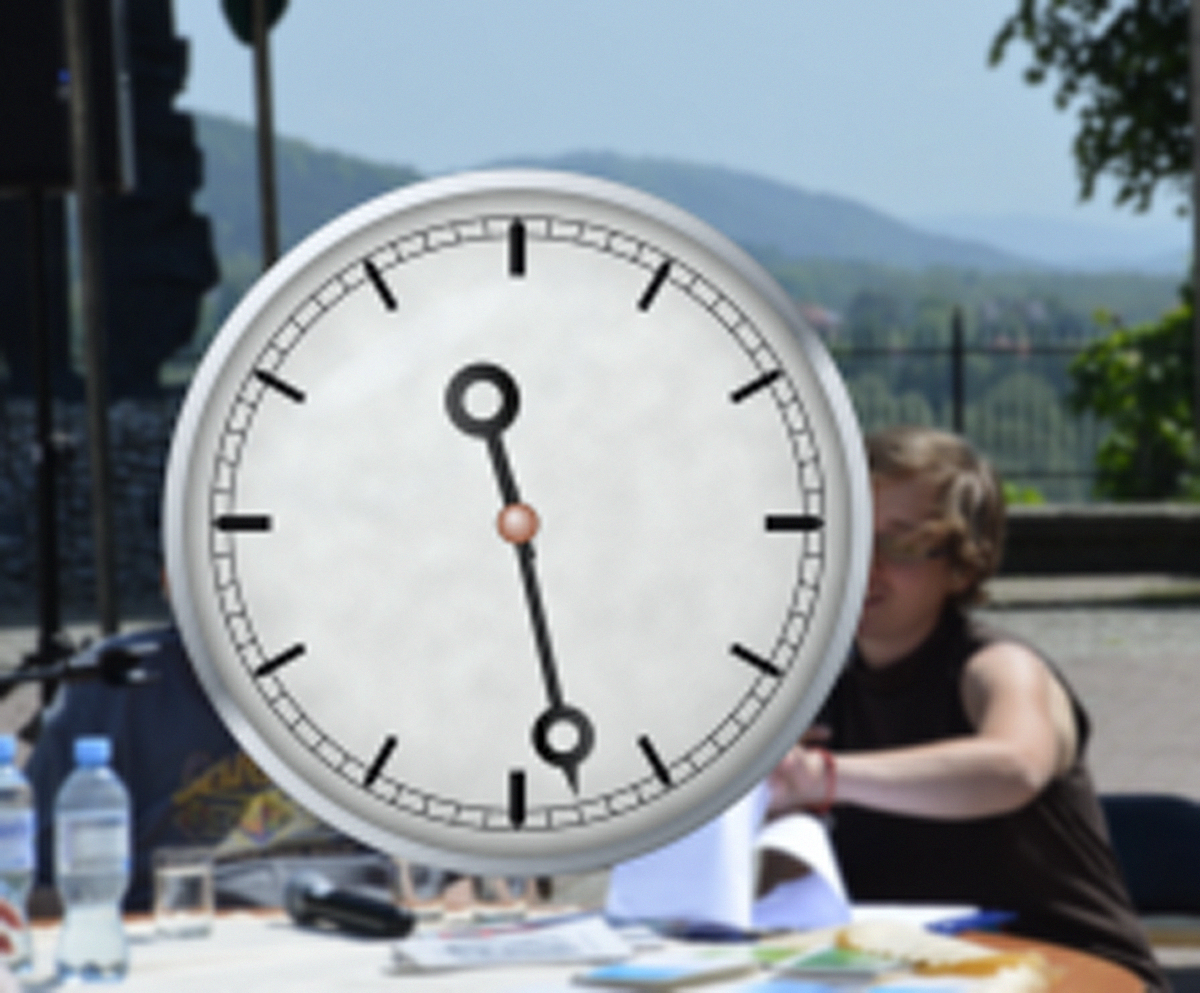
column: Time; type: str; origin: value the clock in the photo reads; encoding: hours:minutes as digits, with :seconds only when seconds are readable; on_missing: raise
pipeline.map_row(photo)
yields 11:28
